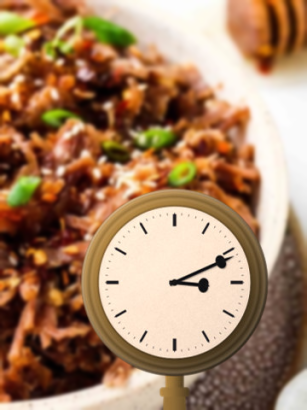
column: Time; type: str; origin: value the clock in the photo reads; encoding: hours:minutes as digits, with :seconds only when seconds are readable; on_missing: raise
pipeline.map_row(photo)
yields 3:11
